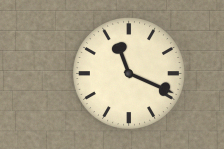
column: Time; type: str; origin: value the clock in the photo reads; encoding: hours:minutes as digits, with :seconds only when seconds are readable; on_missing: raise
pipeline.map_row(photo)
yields 11:19
